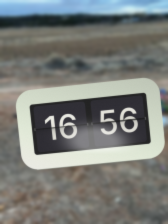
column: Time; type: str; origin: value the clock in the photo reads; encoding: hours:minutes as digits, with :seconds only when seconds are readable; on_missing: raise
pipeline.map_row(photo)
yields 16:56
